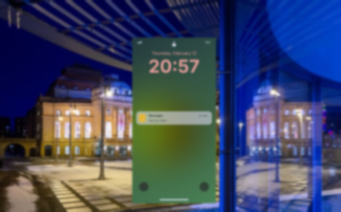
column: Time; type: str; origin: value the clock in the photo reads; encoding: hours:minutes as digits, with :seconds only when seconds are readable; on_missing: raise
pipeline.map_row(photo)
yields 20:57
